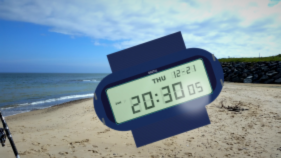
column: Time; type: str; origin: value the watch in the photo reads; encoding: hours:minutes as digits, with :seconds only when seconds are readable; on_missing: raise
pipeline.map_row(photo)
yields 20:30:05
